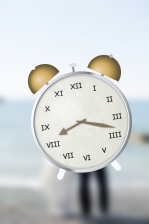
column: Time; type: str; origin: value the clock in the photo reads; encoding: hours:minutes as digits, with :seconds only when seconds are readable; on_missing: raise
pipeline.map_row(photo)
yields 8:18
